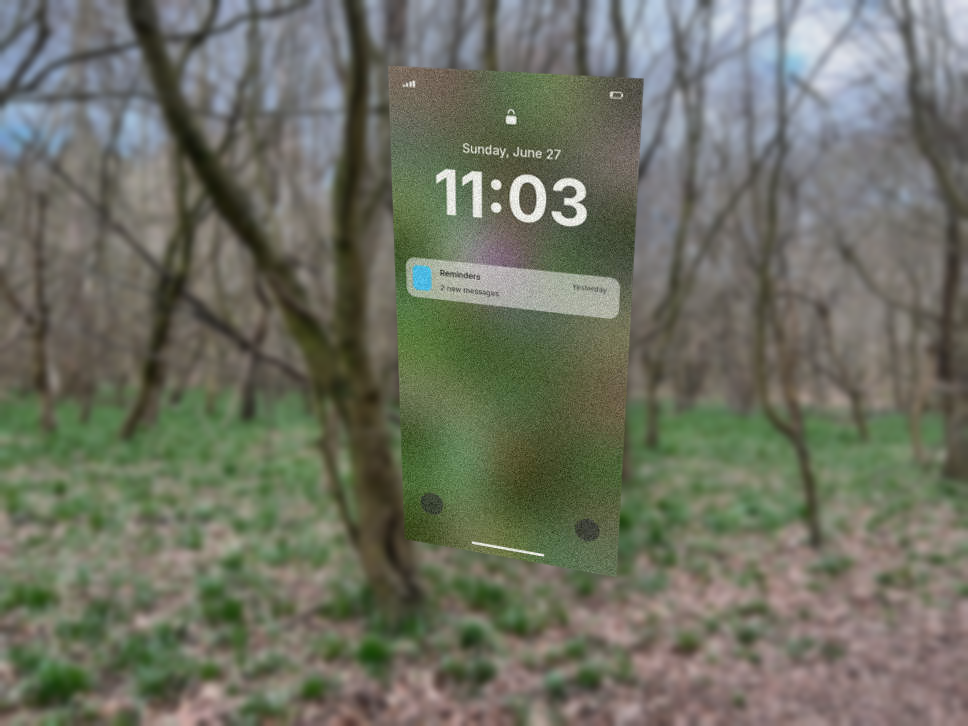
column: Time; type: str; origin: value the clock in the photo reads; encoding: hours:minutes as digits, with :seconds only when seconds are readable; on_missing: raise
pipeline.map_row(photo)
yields 11:03
